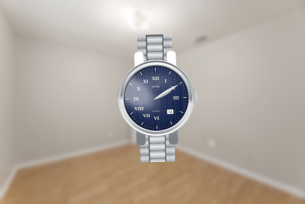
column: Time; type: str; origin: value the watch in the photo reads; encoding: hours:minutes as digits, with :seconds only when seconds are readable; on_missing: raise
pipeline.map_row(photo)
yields 2:10
